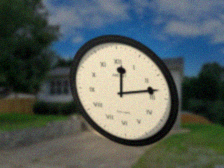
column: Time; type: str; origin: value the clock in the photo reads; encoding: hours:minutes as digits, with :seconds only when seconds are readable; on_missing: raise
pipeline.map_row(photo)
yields 12:13
